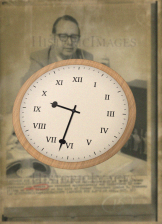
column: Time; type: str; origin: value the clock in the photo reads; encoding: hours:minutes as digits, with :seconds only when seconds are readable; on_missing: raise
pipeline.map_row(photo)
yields 9:32
